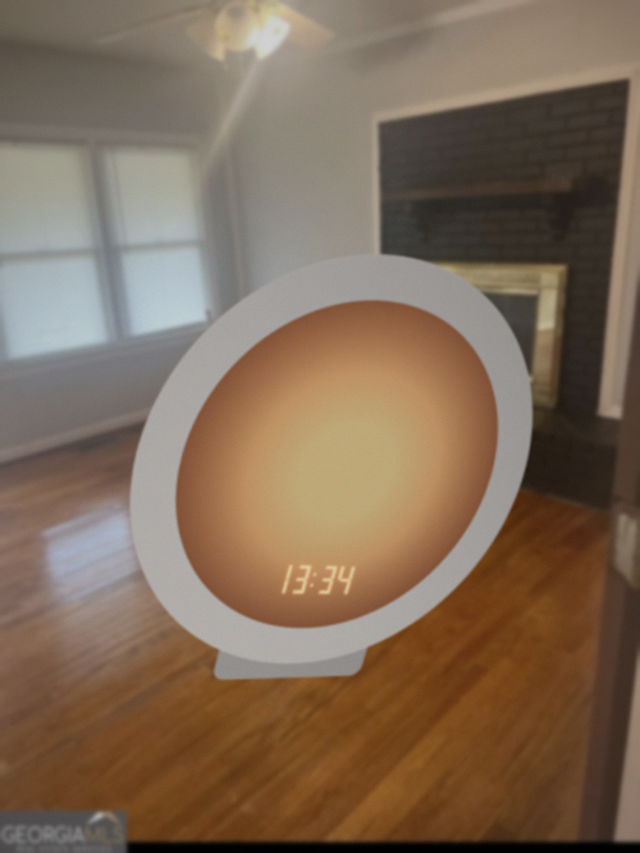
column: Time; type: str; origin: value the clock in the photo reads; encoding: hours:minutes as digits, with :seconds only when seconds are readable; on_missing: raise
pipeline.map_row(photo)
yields 13:34
